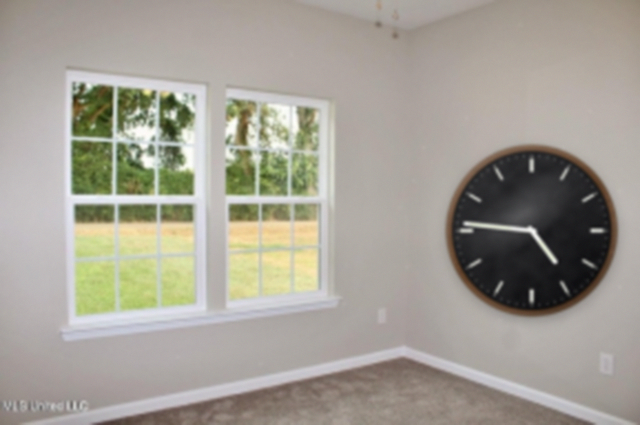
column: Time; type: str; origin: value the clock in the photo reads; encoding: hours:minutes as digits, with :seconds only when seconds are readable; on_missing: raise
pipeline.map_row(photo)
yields 4:46
